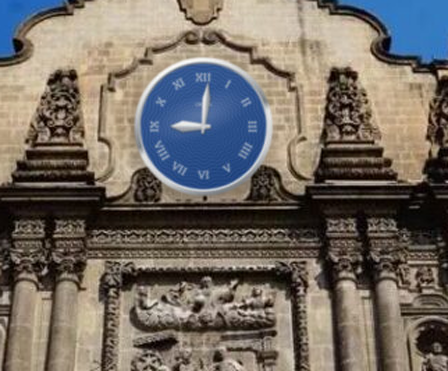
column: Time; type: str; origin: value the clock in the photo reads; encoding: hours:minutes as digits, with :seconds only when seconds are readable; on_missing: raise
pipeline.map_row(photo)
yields 9:01
